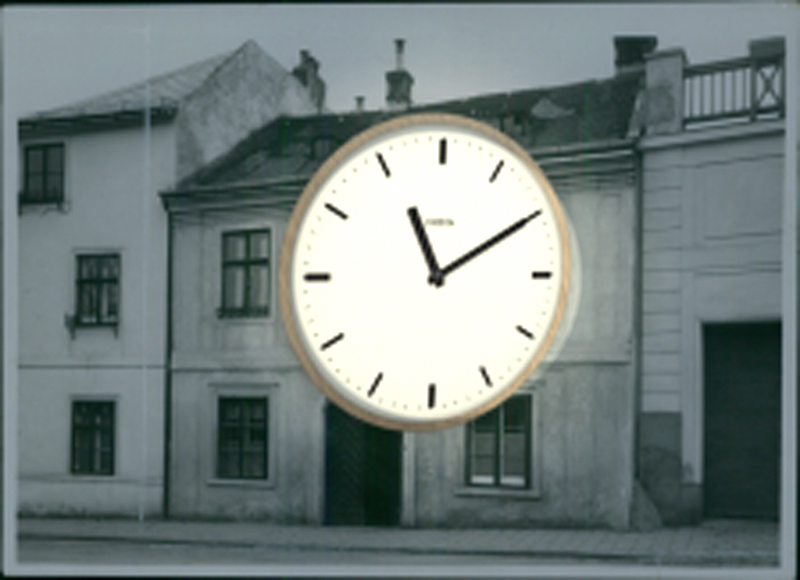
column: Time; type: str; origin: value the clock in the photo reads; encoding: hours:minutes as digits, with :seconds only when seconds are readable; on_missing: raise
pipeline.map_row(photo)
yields 11:10
